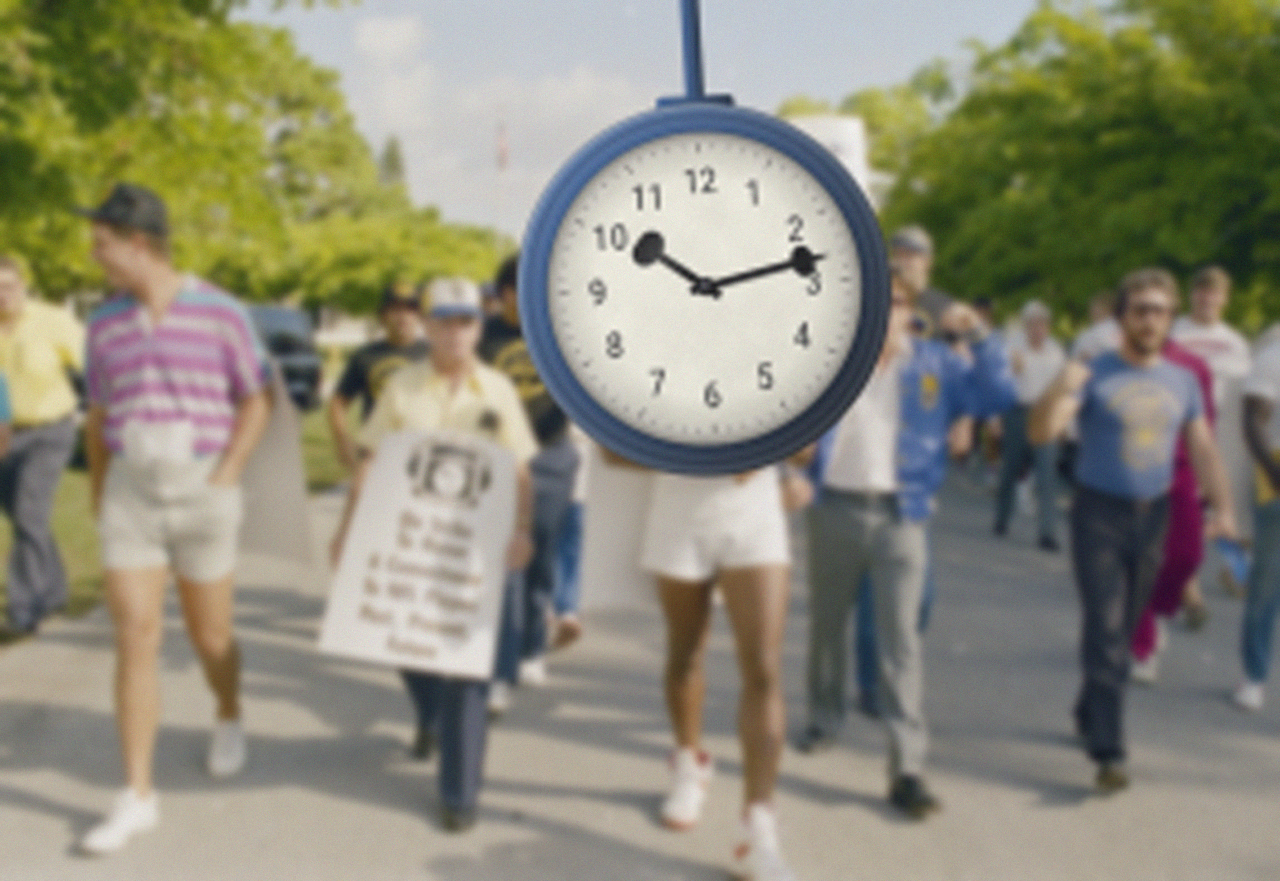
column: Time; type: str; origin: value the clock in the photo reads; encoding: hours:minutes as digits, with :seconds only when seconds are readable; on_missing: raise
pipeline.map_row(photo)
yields 10:13
